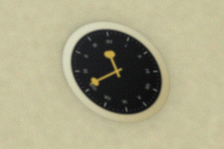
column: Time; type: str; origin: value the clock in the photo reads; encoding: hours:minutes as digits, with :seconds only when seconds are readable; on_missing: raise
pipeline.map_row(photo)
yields 11:41
